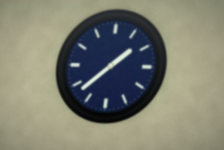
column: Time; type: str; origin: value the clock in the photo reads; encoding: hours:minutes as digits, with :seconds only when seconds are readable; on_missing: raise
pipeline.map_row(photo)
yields 1:38
